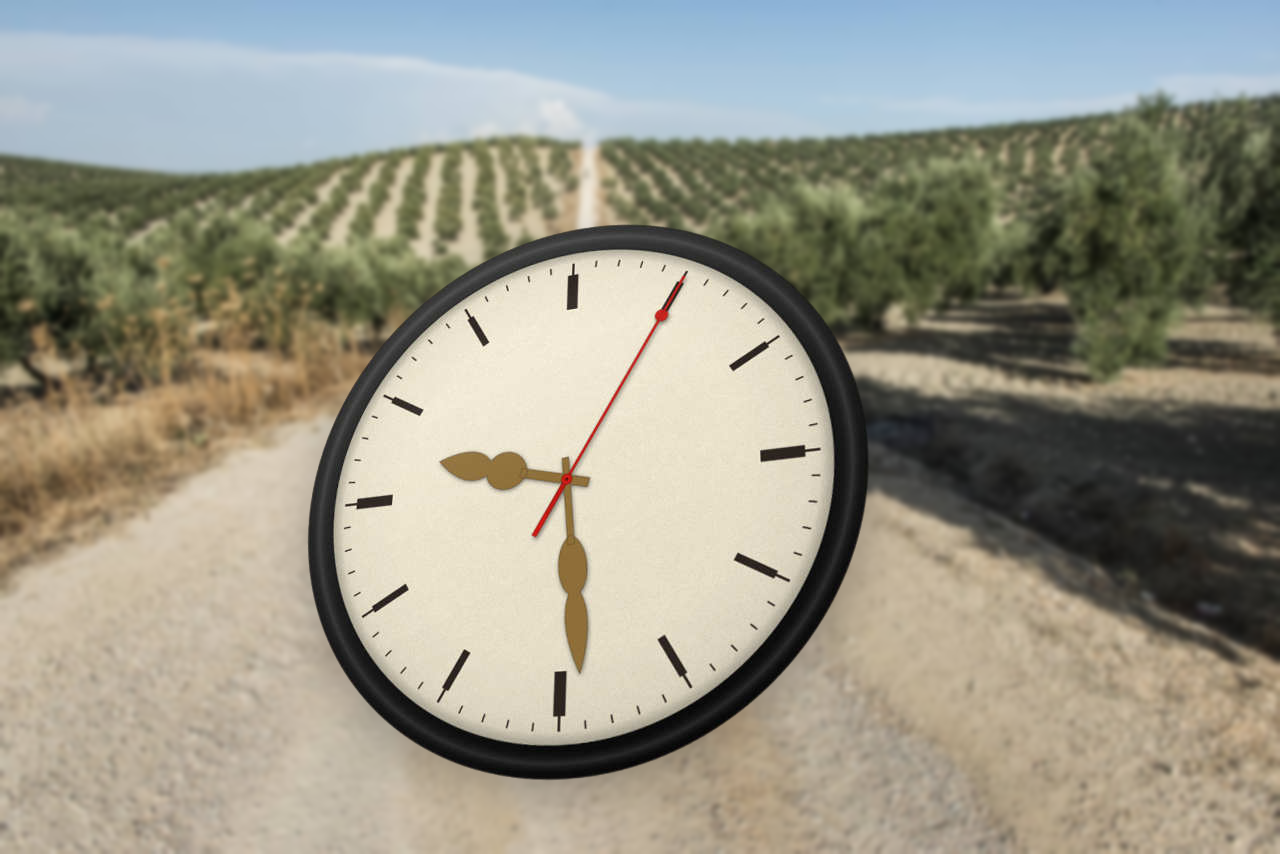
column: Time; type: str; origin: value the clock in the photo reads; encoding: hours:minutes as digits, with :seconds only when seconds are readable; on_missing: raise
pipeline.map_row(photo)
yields 9:29:05
